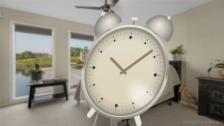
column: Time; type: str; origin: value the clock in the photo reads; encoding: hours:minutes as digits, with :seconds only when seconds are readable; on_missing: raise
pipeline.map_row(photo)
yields 10:08
